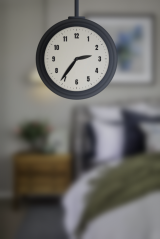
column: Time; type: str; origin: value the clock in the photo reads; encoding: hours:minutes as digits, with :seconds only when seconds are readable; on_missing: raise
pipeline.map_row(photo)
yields 2:36
